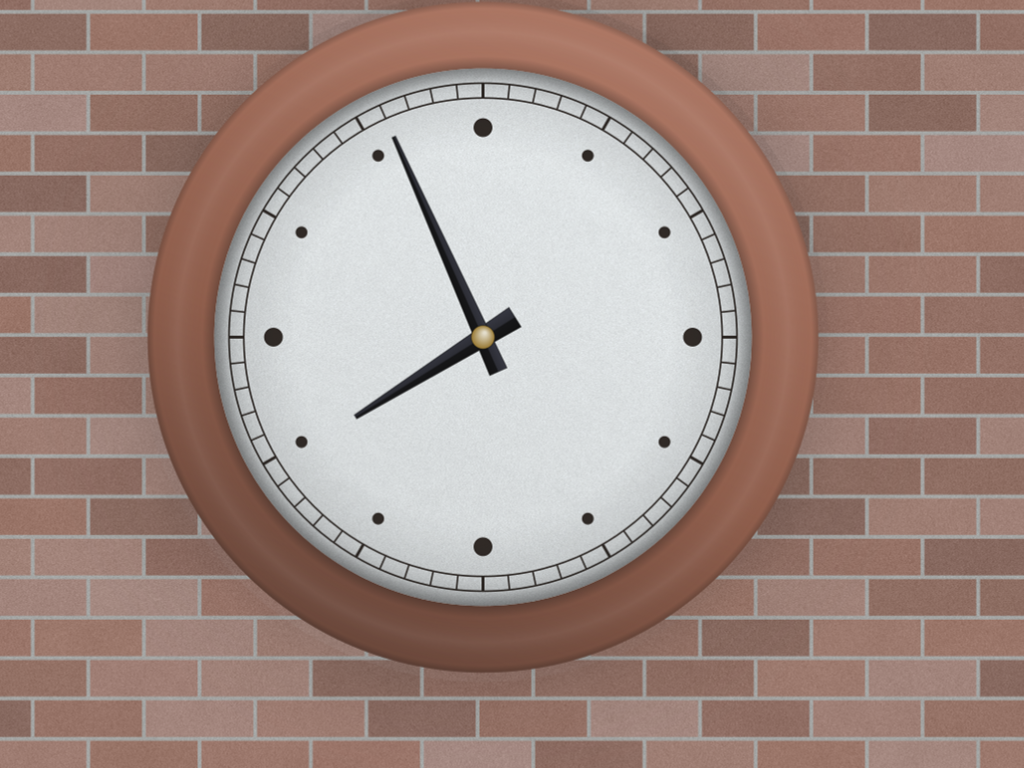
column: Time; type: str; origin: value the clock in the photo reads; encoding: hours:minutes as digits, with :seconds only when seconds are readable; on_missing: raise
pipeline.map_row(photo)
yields 7:56
